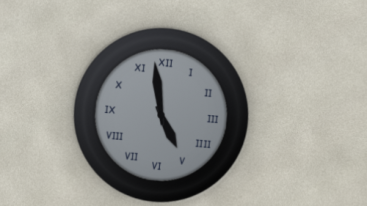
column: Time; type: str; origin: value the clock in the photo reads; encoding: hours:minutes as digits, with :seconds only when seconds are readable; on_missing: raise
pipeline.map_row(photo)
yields 4:58
